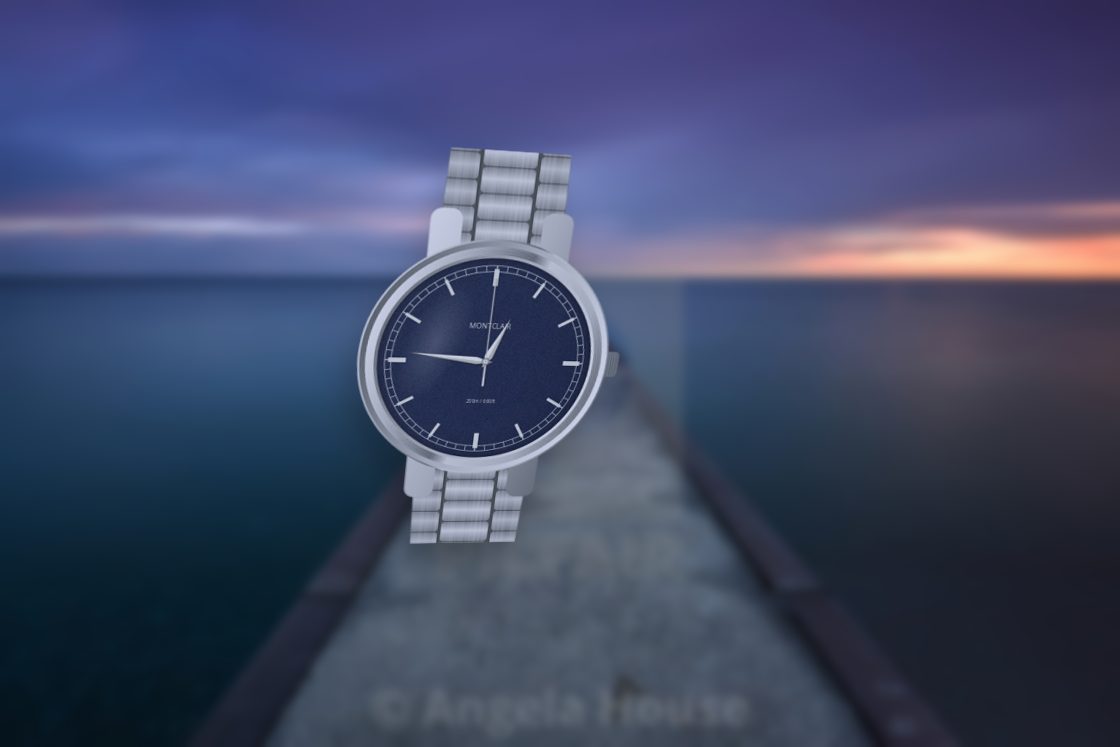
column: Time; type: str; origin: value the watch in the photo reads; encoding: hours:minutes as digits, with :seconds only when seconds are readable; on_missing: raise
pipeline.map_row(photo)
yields 12:46:00
